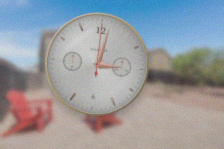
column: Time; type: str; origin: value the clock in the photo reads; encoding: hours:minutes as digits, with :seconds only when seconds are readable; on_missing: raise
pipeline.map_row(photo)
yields 3:02
